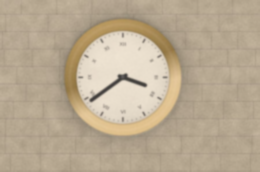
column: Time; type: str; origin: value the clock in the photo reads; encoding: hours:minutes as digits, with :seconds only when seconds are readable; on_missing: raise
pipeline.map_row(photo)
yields 3:39
